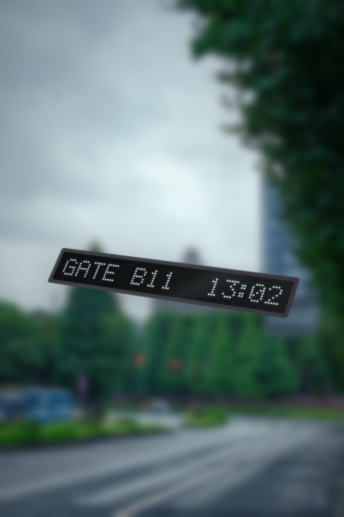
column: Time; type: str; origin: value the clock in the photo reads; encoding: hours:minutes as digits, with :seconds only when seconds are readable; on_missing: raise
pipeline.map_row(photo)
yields 13:02
